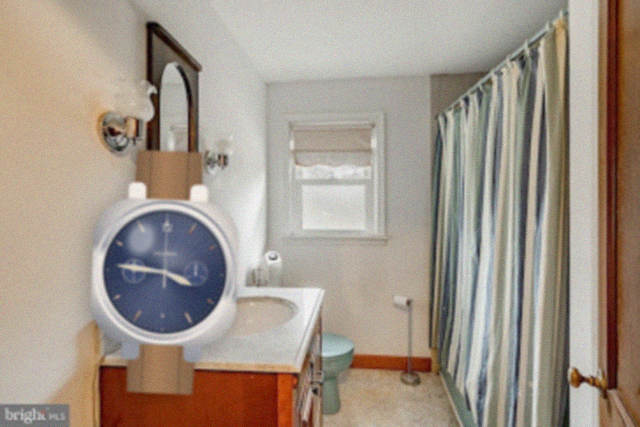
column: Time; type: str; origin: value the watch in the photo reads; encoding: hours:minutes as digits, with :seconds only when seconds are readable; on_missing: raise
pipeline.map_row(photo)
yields 3:46
